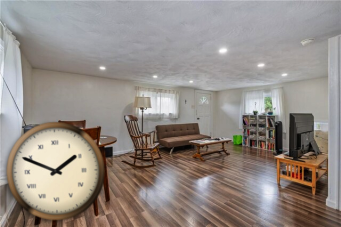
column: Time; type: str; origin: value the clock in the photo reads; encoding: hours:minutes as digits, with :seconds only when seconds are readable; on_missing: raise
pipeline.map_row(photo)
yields 1:49
